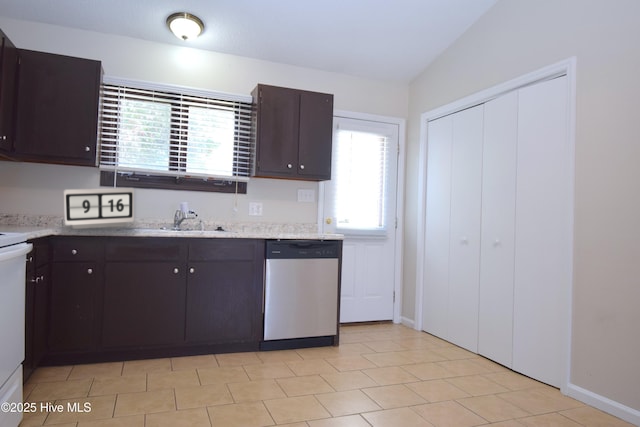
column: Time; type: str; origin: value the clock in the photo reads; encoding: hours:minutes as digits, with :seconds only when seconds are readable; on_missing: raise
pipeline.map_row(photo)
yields 9:16
